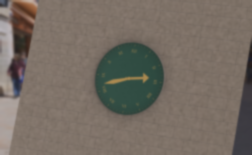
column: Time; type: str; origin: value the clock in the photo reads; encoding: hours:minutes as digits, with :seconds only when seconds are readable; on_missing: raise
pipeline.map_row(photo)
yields 2:42
